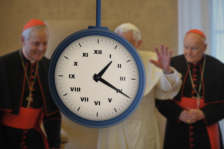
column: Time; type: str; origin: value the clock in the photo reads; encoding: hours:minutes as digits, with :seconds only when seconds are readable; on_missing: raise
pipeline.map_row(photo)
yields 1:20
